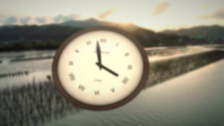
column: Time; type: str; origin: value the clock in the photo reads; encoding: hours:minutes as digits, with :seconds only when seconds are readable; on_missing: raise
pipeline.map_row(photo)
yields 3:58
